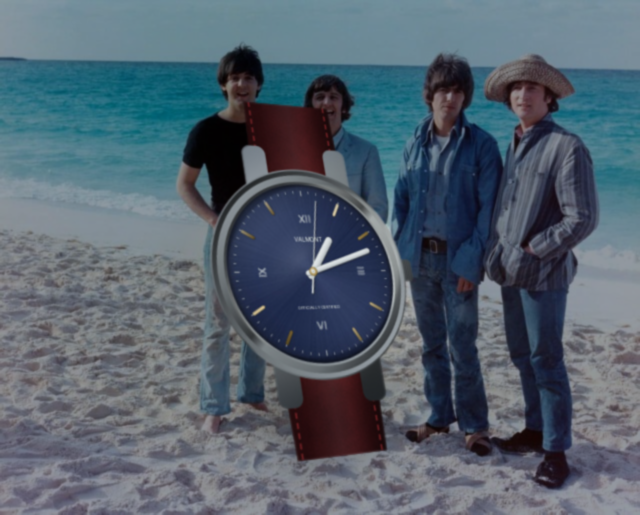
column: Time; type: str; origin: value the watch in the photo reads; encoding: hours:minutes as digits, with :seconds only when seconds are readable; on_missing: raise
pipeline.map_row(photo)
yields 1:12:02
